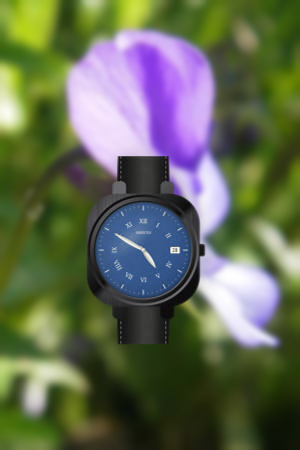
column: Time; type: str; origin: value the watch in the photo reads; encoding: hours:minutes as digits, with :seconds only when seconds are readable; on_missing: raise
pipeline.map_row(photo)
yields 4:50
